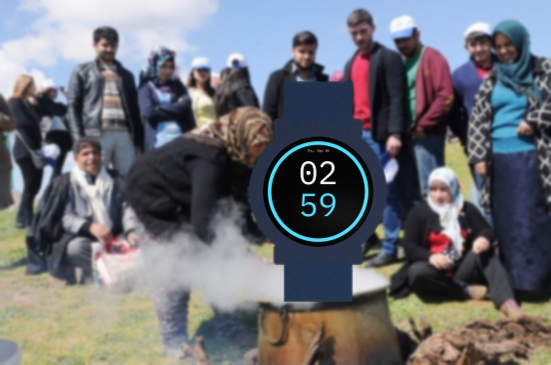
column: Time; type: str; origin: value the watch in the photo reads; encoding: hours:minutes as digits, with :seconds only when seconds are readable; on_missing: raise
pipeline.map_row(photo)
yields 2:59
